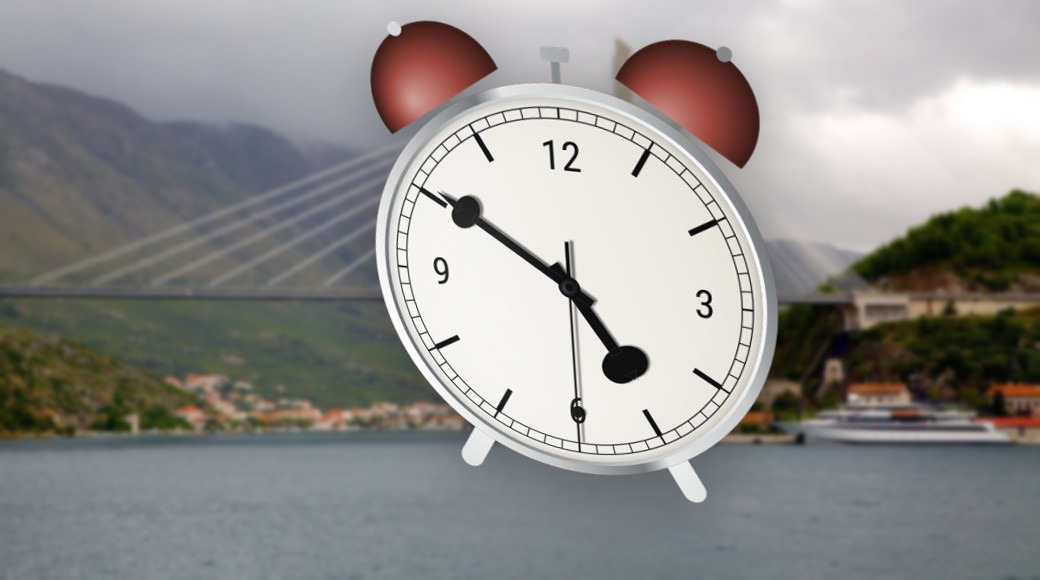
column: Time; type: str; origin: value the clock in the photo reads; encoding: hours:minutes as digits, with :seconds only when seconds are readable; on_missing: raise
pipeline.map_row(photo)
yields 4:50:30
